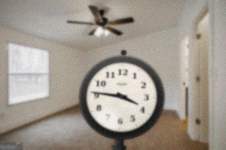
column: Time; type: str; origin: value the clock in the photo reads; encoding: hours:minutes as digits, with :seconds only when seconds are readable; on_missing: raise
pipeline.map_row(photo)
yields 3:46
